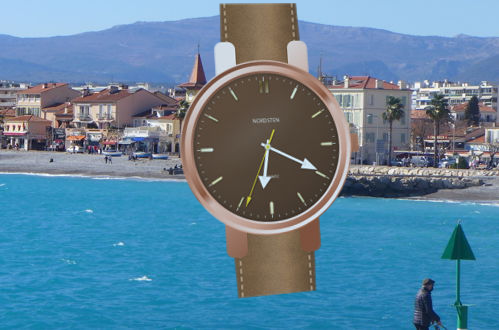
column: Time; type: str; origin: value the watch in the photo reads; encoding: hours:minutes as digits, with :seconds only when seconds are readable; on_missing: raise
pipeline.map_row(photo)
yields 6:19:34
